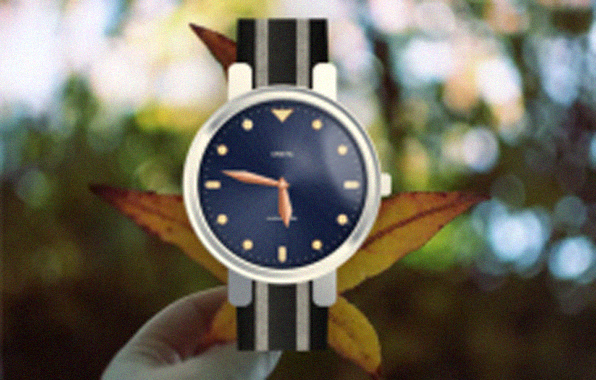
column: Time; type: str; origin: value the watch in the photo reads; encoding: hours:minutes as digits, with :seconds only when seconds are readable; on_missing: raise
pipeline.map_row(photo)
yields 5:47
